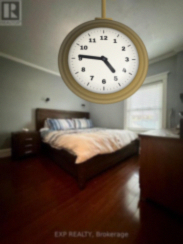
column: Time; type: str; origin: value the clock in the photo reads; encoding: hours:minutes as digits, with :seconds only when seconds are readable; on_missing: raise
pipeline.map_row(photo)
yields 4:46
